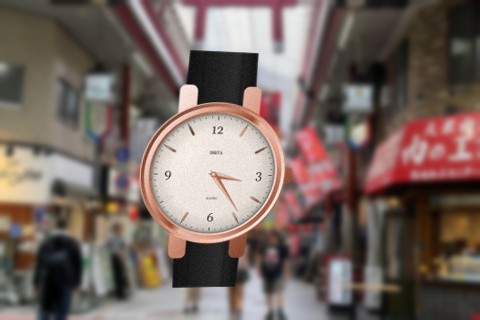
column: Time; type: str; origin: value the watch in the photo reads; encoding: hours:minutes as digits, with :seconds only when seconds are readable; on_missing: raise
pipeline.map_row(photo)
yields 3:24
